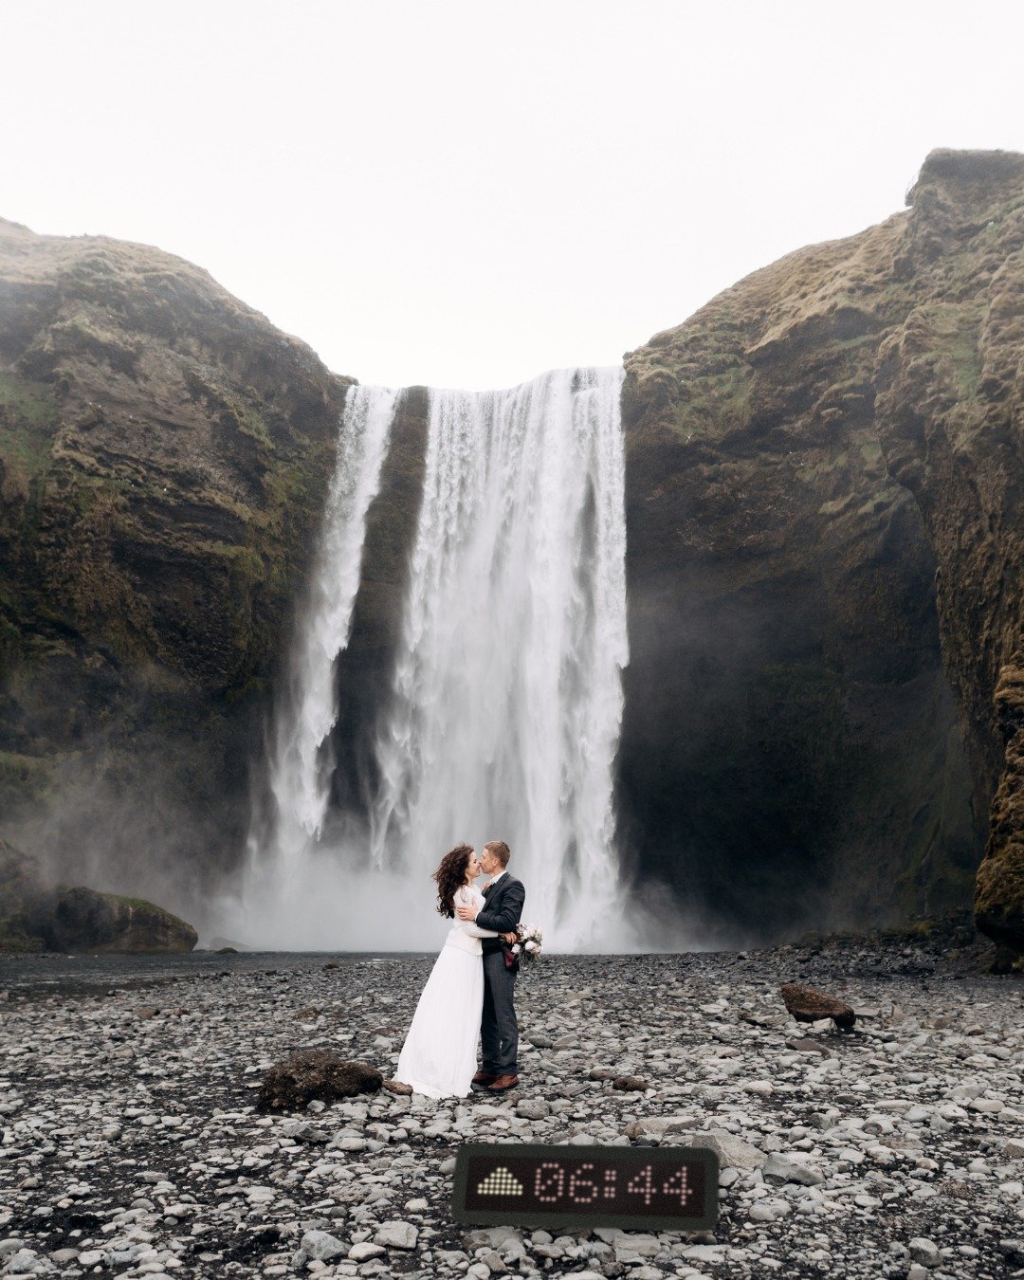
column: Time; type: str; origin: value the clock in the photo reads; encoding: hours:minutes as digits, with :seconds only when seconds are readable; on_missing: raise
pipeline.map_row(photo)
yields 6:44
